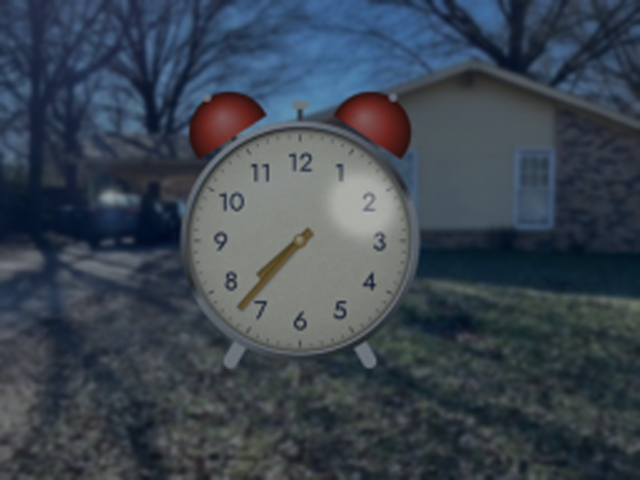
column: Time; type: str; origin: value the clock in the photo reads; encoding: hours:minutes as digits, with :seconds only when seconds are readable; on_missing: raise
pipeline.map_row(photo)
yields 7:37
